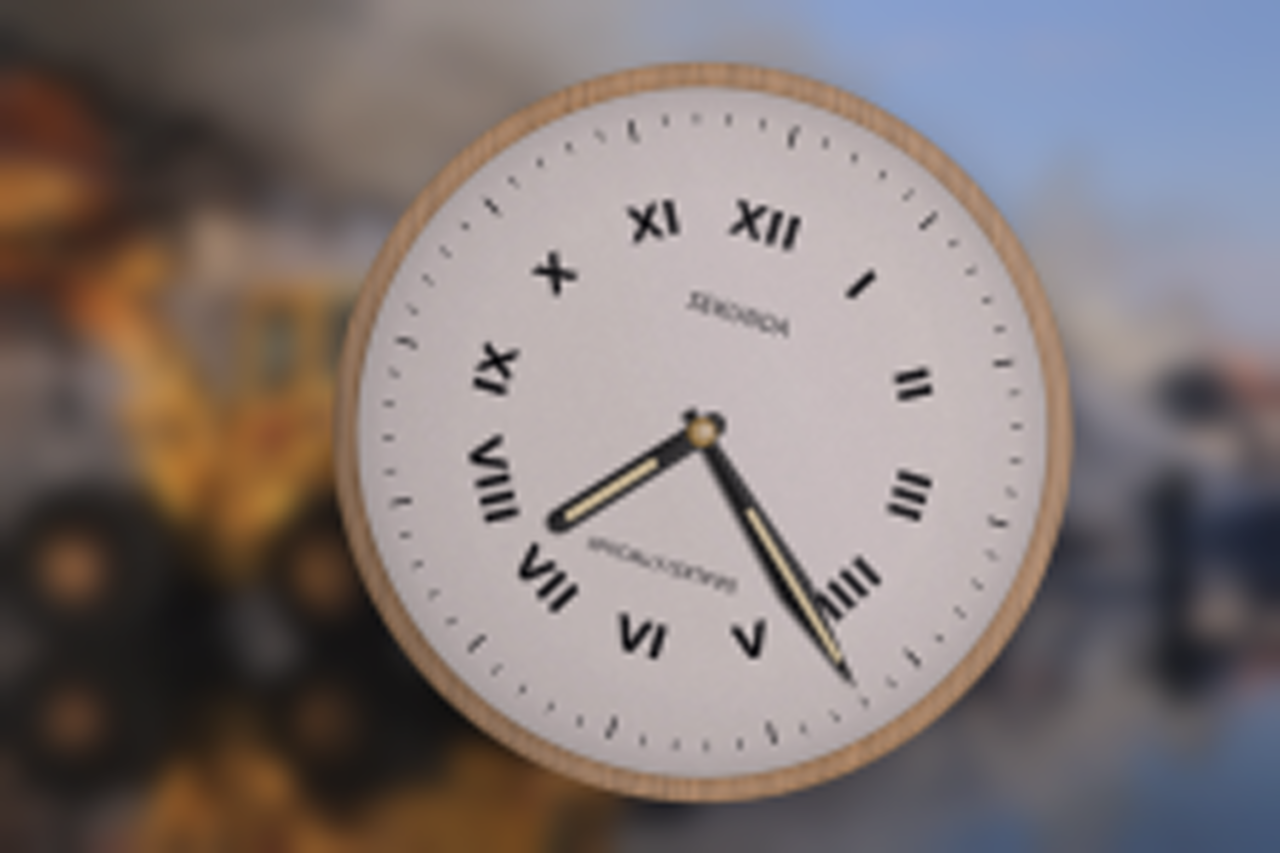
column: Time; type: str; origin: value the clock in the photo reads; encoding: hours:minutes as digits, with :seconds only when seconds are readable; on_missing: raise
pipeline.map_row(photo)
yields 7:22
